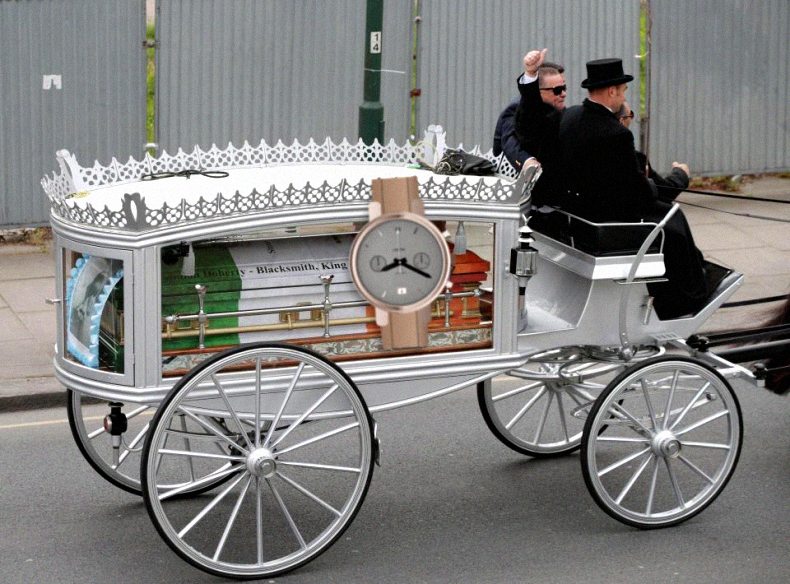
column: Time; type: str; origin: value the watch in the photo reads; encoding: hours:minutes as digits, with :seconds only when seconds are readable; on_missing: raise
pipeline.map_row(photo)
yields 8:20
